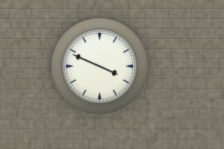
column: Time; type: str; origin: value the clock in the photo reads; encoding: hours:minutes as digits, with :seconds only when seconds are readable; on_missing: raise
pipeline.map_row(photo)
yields 3:49
